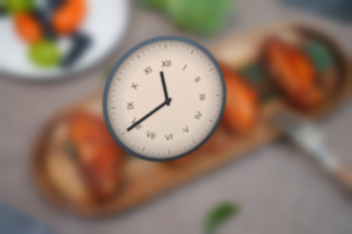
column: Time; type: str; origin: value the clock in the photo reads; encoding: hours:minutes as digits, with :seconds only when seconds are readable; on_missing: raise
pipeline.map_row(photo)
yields 11:40
